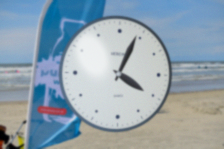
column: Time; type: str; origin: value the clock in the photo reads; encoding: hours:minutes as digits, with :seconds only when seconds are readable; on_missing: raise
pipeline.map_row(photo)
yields 4:04
